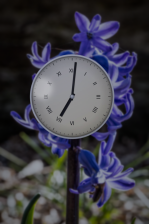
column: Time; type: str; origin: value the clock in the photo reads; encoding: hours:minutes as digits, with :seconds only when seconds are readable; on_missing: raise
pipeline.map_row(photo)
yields 7:01
